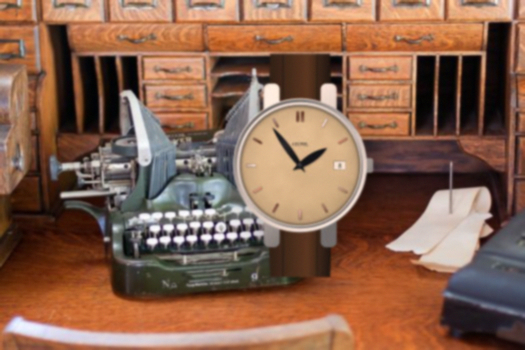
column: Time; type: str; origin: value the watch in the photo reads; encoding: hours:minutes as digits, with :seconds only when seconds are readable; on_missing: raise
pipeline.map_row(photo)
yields 1:54
